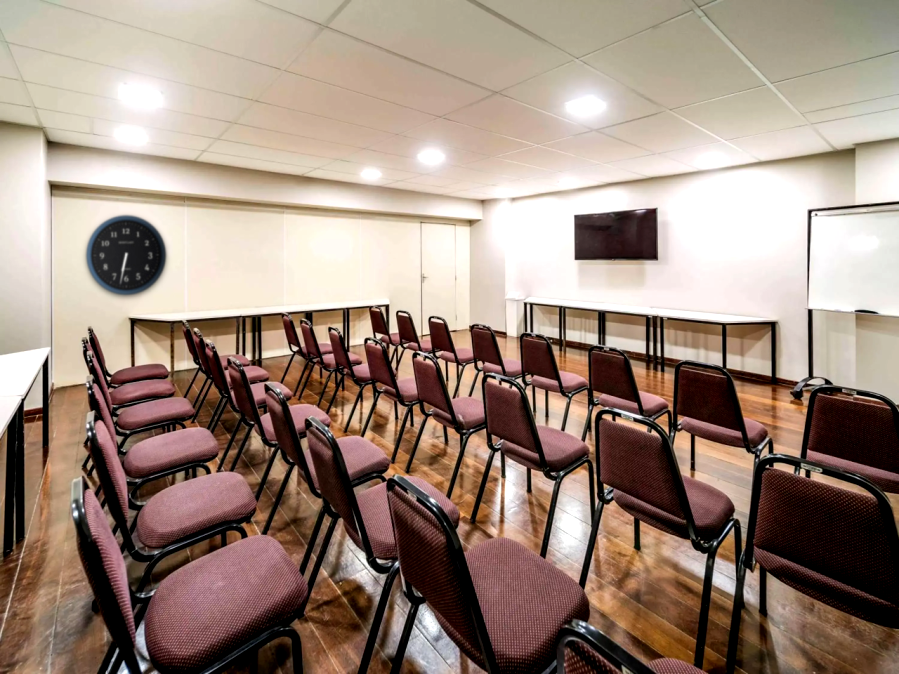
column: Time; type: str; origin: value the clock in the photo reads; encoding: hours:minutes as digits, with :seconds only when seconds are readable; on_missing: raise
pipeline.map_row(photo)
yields 6:32
